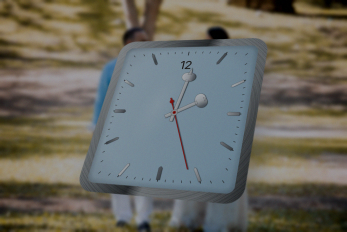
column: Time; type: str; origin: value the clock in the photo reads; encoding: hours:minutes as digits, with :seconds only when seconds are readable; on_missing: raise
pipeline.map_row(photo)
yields 2:01:26
